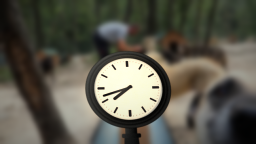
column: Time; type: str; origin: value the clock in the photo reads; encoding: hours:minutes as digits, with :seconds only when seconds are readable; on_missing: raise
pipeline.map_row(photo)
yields 7:42
